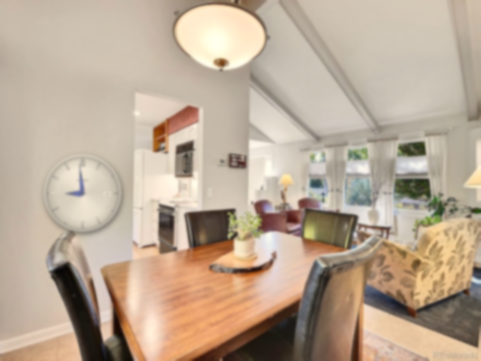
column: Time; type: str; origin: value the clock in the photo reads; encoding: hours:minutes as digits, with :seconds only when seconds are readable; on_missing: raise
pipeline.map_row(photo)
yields 8:59
